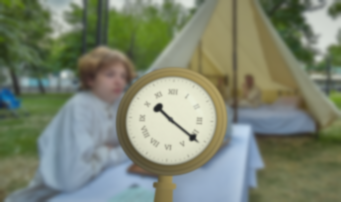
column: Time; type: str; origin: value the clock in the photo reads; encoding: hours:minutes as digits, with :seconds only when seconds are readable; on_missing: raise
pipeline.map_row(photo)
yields 10:21
